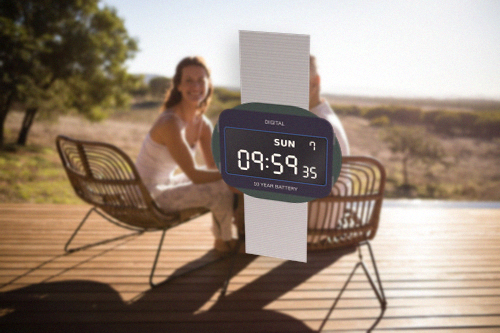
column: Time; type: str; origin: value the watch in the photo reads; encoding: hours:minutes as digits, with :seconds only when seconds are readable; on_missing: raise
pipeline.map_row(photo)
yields 9:59:35
